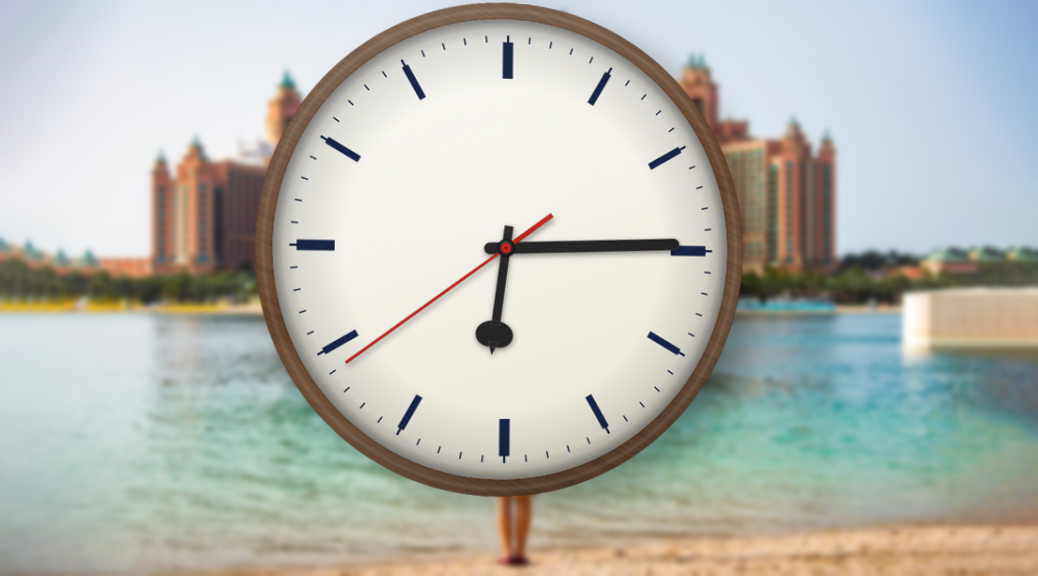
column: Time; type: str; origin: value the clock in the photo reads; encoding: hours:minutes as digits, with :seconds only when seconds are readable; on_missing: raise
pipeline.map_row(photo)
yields 6:14:39
